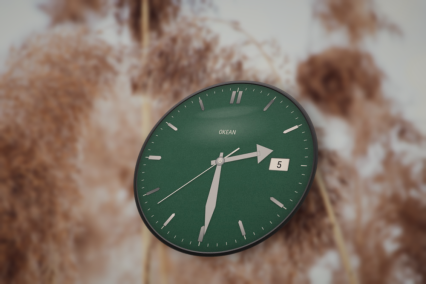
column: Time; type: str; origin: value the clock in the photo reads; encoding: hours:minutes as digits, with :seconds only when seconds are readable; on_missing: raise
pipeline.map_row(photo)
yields 2:29:38
